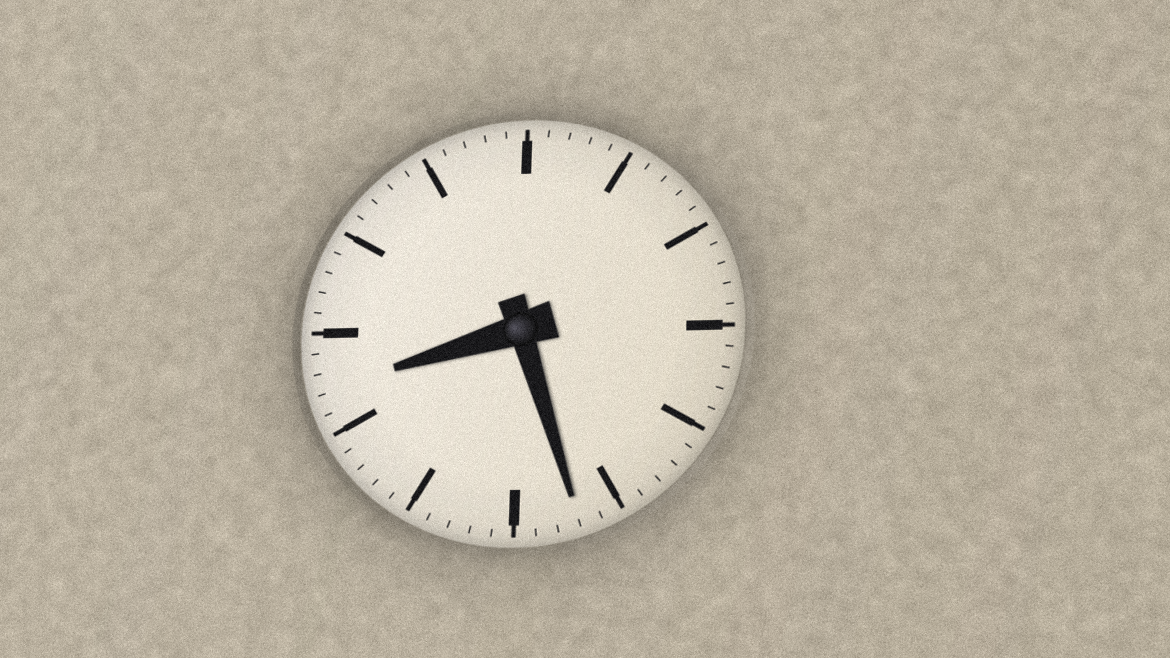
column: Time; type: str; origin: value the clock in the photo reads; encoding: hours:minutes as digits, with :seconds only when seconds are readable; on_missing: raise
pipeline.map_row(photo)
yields 8:27
